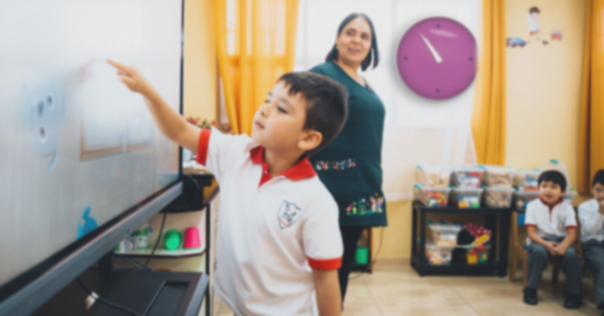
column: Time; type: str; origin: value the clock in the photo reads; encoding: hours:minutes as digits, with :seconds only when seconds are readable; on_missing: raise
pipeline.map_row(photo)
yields 10:54
